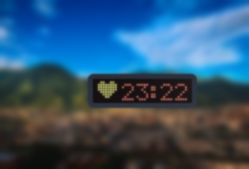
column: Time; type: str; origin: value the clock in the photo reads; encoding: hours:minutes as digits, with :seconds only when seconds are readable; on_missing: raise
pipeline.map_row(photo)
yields 23:22
